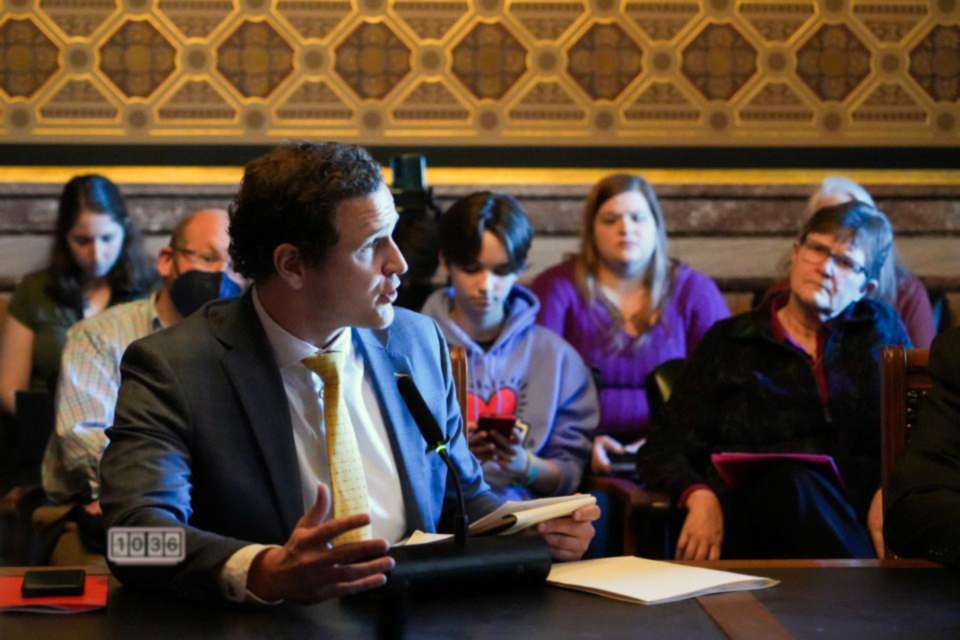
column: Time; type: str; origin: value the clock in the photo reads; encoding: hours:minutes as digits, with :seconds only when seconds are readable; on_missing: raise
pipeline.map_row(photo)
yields 10:36
